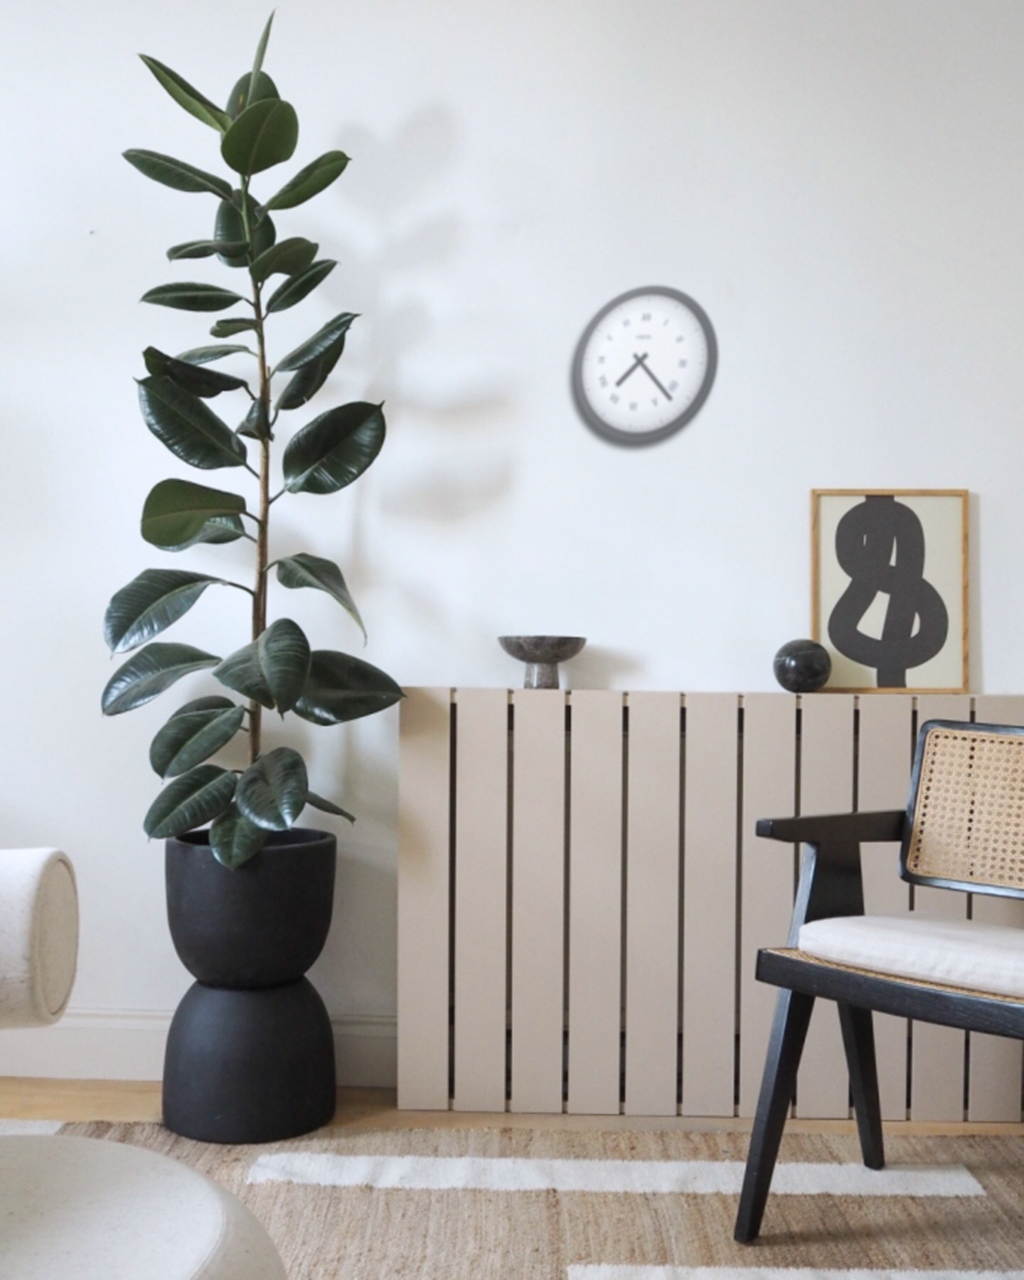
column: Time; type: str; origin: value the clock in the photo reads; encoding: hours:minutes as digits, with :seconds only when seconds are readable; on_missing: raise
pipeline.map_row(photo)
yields 7:22
